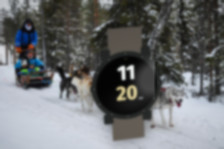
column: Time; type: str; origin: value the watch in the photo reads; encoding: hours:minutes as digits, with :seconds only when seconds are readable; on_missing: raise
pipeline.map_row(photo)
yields 11:20
